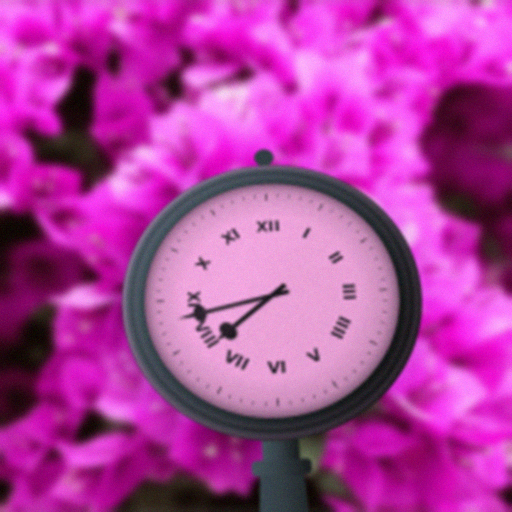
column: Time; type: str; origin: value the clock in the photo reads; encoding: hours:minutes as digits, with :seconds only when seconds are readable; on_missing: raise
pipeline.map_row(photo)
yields 7:43
